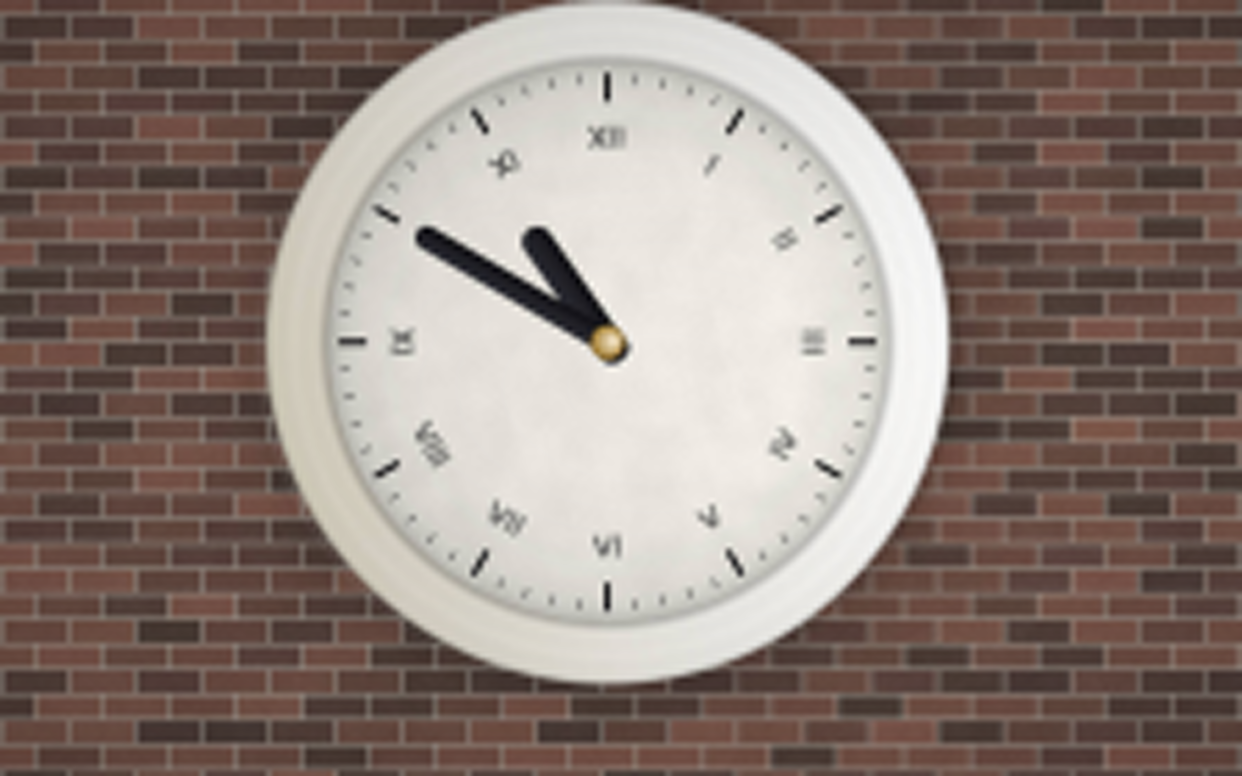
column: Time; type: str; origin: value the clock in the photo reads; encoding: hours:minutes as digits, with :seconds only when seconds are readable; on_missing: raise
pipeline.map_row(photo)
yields 10:50
